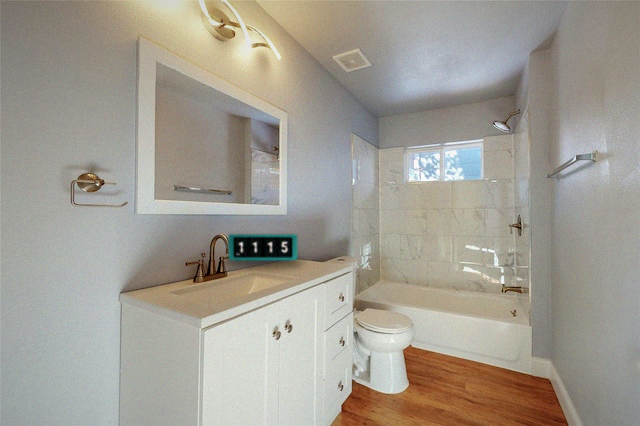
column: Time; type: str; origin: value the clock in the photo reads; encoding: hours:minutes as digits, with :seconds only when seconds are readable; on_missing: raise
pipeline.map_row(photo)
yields 11:15
